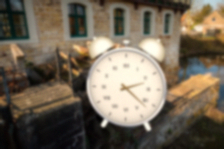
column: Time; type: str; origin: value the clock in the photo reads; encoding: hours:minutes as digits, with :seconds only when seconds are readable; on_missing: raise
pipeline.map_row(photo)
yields 2:22
